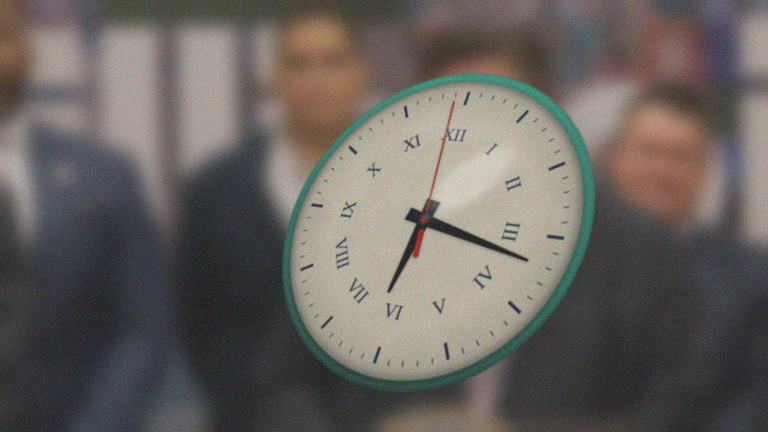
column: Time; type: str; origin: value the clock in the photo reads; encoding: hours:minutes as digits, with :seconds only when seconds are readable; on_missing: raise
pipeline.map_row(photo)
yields 6:16:59
